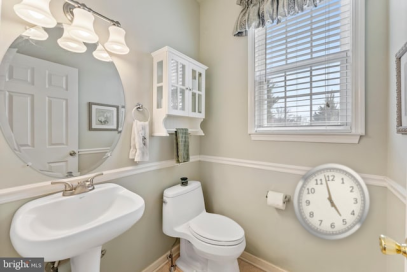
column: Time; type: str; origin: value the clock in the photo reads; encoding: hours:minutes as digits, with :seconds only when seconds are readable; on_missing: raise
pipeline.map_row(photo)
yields 4:58
